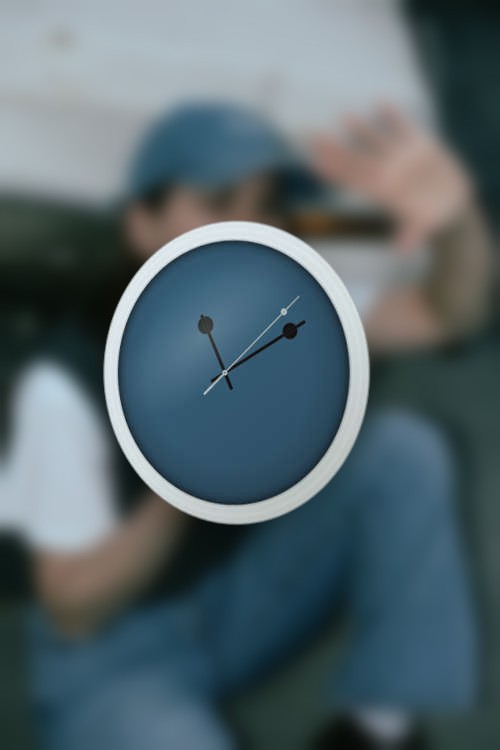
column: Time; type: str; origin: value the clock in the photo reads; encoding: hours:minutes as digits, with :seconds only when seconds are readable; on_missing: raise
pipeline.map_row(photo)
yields 11:10:08
